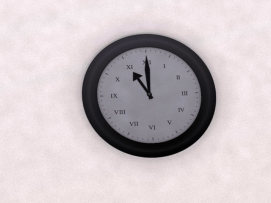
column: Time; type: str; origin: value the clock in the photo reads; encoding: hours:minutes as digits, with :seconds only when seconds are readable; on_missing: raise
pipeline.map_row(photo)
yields 11:00
